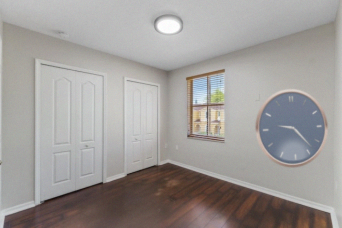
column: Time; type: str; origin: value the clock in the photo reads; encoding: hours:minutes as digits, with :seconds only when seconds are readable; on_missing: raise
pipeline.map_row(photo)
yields 9:23
